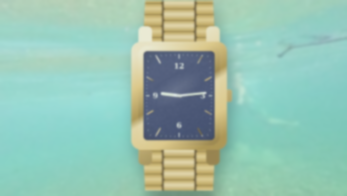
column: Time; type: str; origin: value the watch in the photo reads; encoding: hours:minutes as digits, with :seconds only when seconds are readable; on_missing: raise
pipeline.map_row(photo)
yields 9:14
